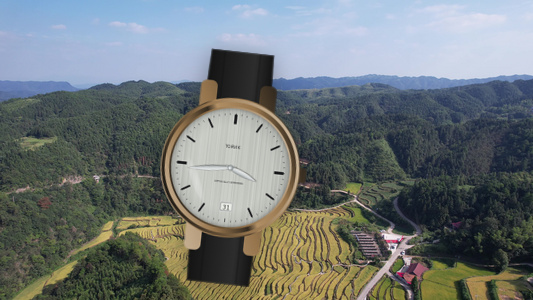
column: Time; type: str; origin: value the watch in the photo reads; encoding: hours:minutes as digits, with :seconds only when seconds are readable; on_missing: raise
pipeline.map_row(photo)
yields 3:44
